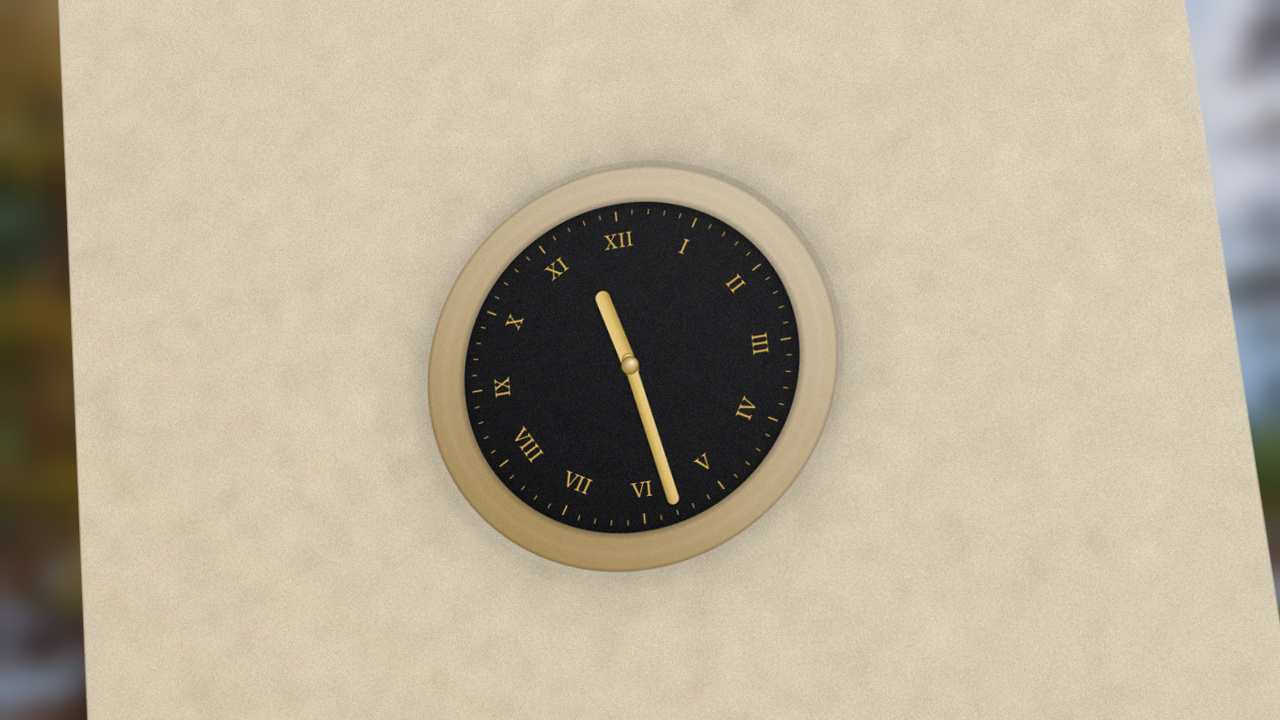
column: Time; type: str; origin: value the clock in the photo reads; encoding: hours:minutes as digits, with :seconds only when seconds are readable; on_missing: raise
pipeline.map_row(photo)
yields 11:28
